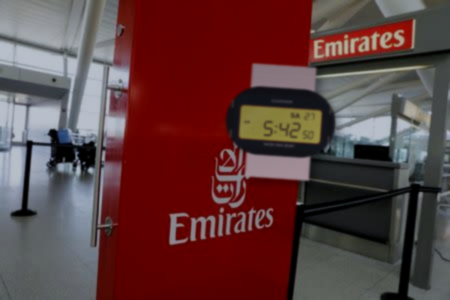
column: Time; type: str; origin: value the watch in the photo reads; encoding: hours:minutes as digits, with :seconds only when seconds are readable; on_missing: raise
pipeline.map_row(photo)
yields 5:42
